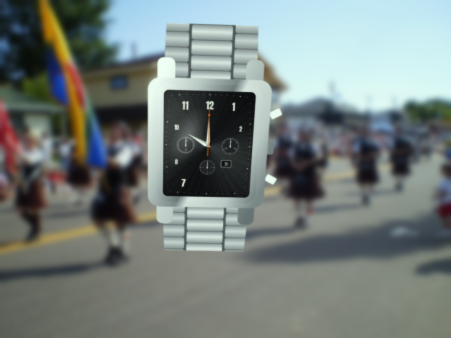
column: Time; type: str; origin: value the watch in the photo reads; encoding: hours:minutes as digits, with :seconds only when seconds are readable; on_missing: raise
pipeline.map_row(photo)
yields 10:00
